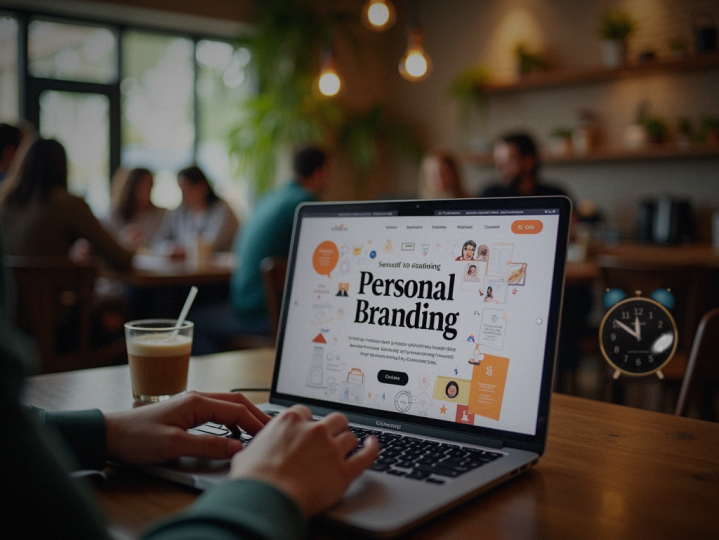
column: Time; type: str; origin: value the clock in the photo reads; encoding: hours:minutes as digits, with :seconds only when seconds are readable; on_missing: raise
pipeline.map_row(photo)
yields 11:51
